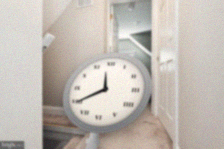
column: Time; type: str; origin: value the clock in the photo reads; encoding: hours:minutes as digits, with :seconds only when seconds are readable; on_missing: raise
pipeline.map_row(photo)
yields 11:40
